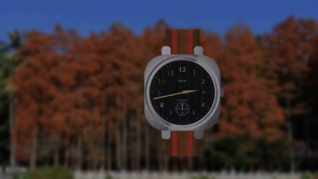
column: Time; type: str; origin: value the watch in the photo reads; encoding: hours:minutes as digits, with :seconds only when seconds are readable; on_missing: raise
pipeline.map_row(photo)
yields 2:43
